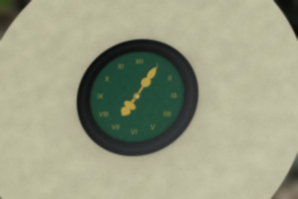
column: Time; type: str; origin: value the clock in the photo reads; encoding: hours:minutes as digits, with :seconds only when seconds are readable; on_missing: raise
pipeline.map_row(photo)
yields 7:05
